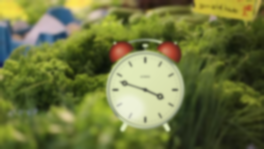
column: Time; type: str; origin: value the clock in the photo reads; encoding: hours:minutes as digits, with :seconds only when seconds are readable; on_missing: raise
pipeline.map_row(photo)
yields 3:48
